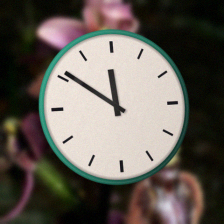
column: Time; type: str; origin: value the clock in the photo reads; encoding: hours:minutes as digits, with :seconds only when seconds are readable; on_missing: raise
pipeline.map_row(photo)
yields 11:51
